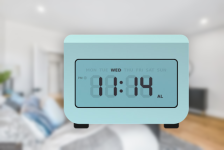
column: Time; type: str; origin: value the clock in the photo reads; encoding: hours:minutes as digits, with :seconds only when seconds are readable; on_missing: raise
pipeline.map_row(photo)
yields 11:14
